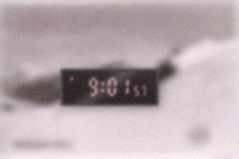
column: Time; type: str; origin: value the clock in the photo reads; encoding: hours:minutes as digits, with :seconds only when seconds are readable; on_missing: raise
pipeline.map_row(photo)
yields 9:01
